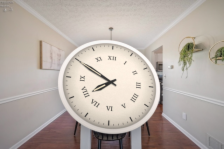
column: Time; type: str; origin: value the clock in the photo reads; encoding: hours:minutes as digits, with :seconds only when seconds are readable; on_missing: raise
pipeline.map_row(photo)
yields 7:50
